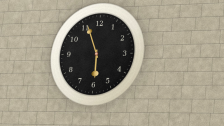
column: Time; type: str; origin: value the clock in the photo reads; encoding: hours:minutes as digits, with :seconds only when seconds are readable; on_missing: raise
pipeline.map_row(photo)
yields 5:56
